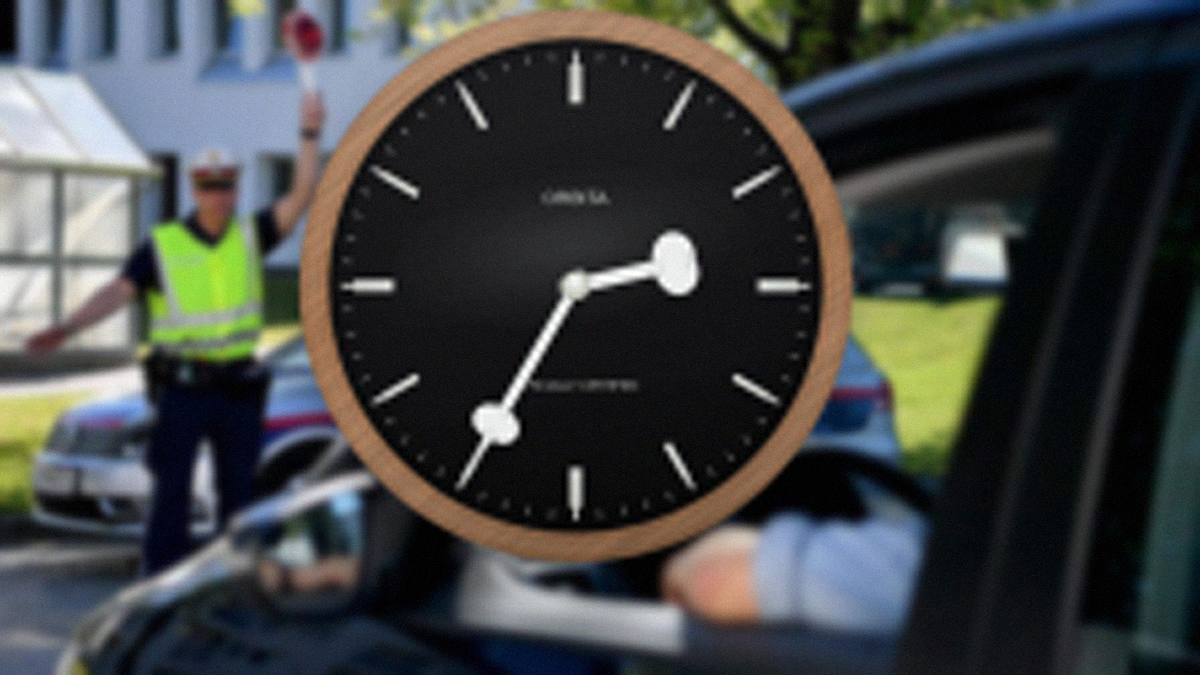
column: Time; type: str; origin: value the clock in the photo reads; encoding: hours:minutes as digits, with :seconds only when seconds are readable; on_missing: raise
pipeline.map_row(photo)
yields 2:35
